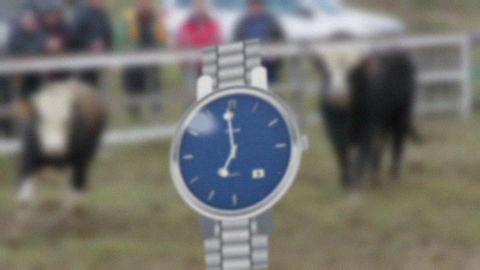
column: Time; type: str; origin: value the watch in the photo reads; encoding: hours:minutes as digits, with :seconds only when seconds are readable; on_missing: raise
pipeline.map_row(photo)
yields 6:59
